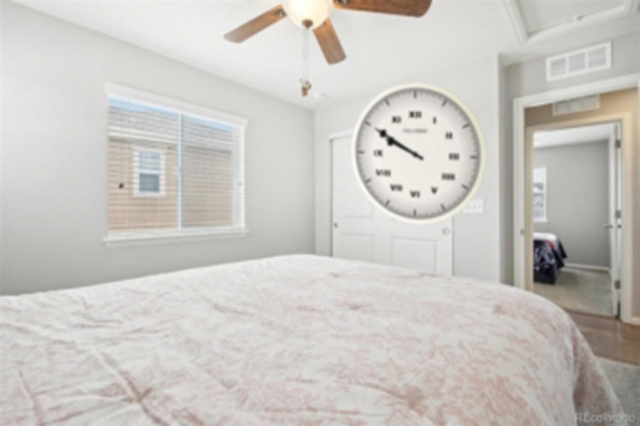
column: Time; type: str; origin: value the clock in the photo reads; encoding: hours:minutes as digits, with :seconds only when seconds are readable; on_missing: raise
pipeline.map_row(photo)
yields 9:50
